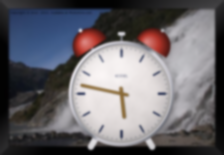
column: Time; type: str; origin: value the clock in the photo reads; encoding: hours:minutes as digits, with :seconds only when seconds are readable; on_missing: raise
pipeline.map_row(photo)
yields 5:47
